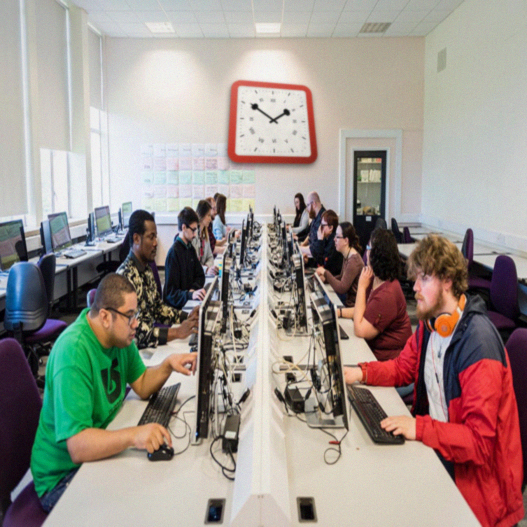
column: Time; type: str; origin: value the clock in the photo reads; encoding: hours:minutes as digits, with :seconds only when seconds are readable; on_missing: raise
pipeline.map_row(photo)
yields 1:51
